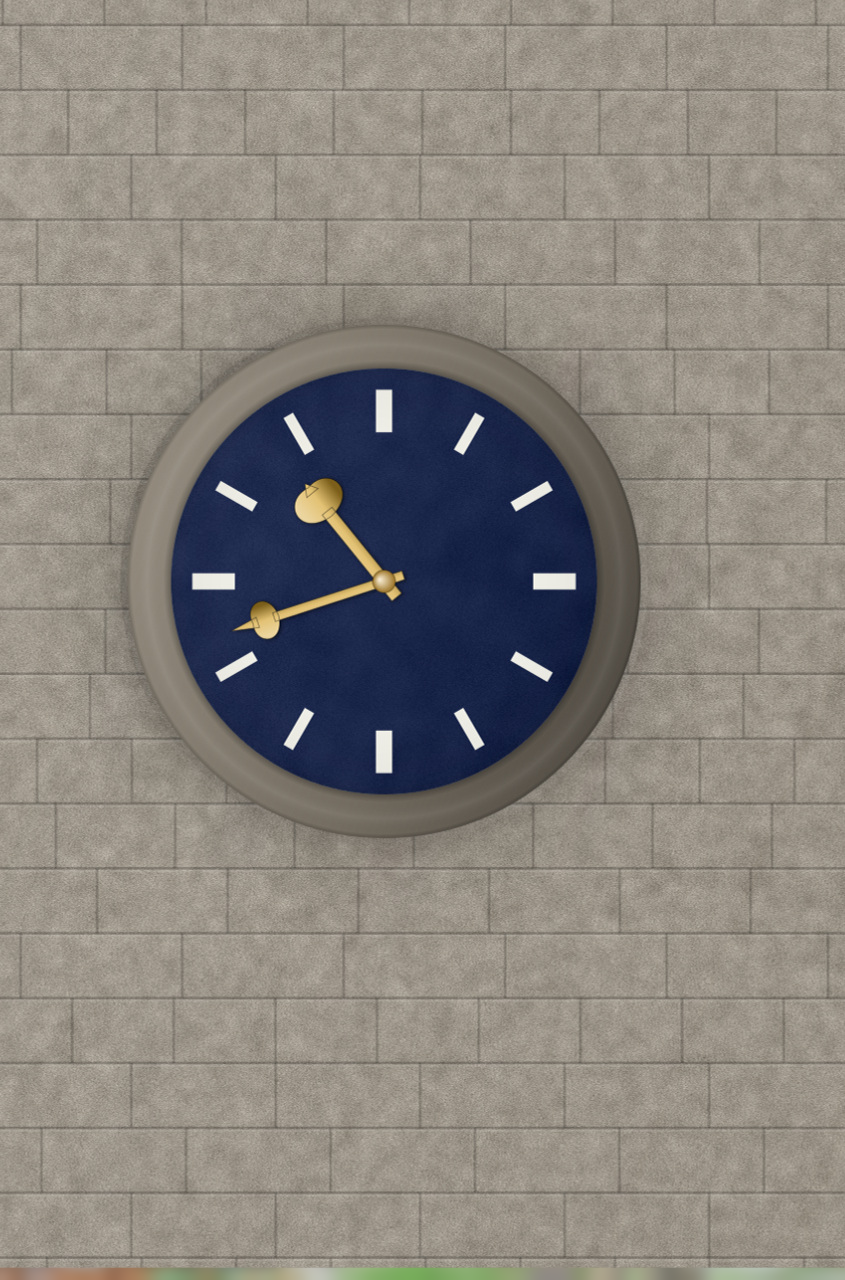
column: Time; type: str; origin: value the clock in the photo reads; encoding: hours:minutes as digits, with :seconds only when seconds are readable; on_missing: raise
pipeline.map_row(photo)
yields 10:42
